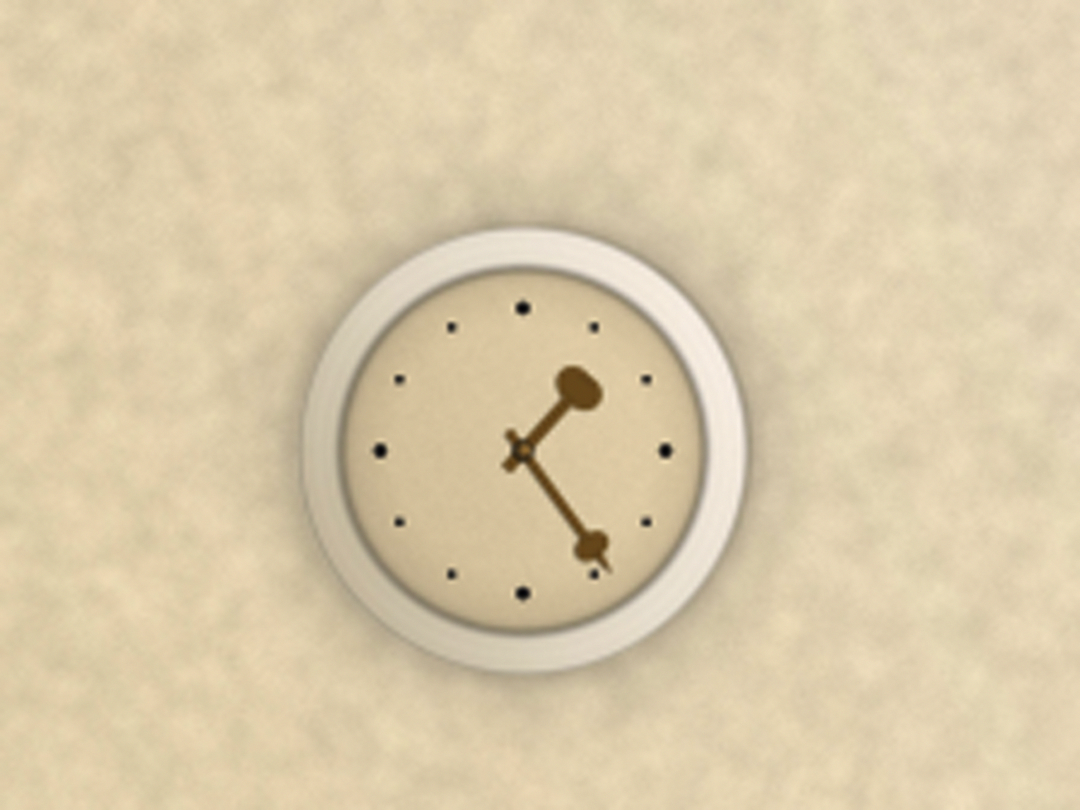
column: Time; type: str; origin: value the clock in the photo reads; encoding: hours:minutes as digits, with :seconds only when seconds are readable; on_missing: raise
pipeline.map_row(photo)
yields 1:24
